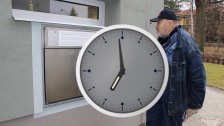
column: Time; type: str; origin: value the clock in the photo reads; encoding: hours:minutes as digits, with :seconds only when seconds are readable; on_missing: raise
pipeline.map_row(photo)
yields 6:59
